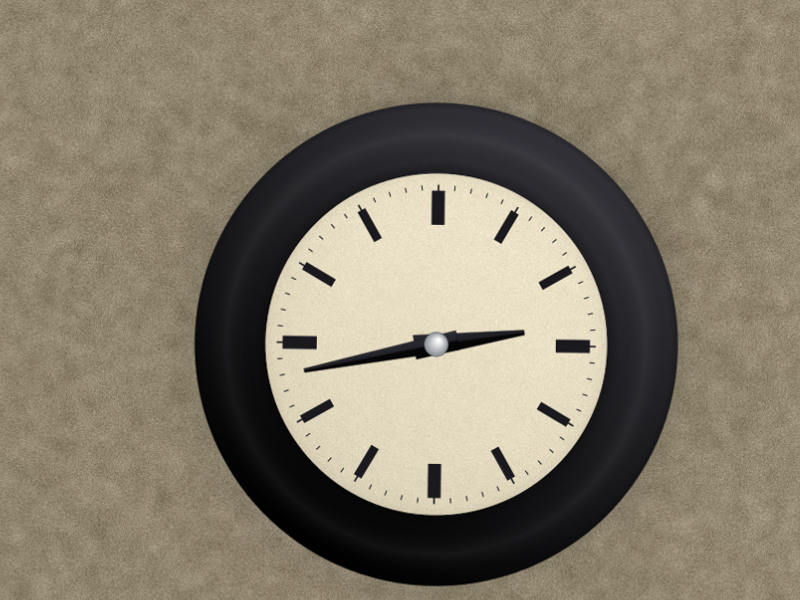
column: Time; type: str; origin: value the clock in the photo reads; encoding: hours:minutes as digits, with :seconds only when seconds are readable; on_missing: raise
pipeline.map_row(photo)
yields 2:43
